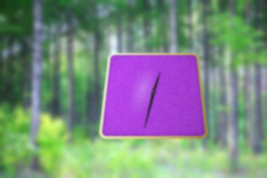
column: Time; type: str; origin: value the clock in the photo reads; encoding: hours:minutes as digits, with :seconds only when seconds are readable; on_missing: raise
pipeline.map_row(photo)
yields 12:32
